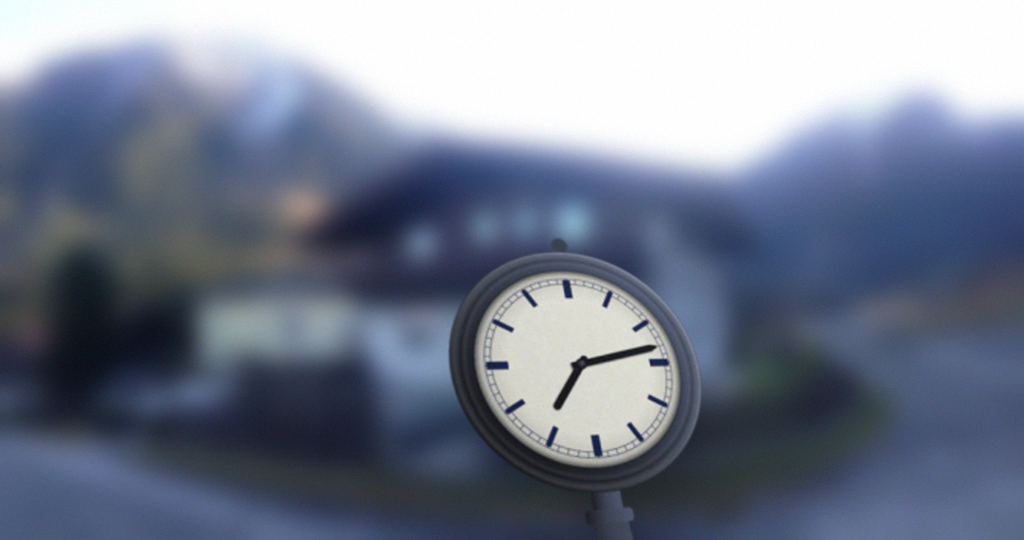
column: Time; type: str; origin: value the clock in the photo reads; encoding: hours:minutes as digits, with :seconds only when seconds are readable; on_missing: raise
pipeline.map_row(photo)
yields 7:13
